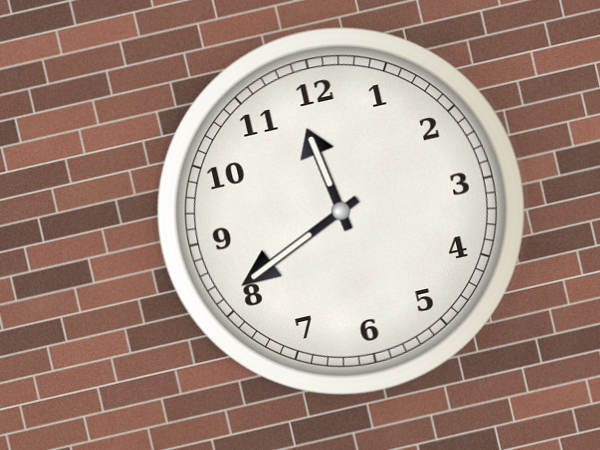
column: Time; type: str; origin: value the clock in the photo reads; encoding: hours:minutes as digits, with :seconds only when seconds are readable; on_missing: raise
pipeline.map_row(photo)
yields 11:41
